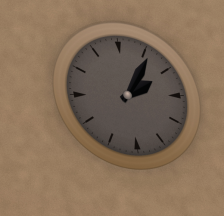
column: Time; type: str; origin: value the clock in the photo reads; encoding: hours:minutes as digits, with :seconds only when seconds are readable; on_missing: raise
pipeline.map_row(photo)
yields 2:06
